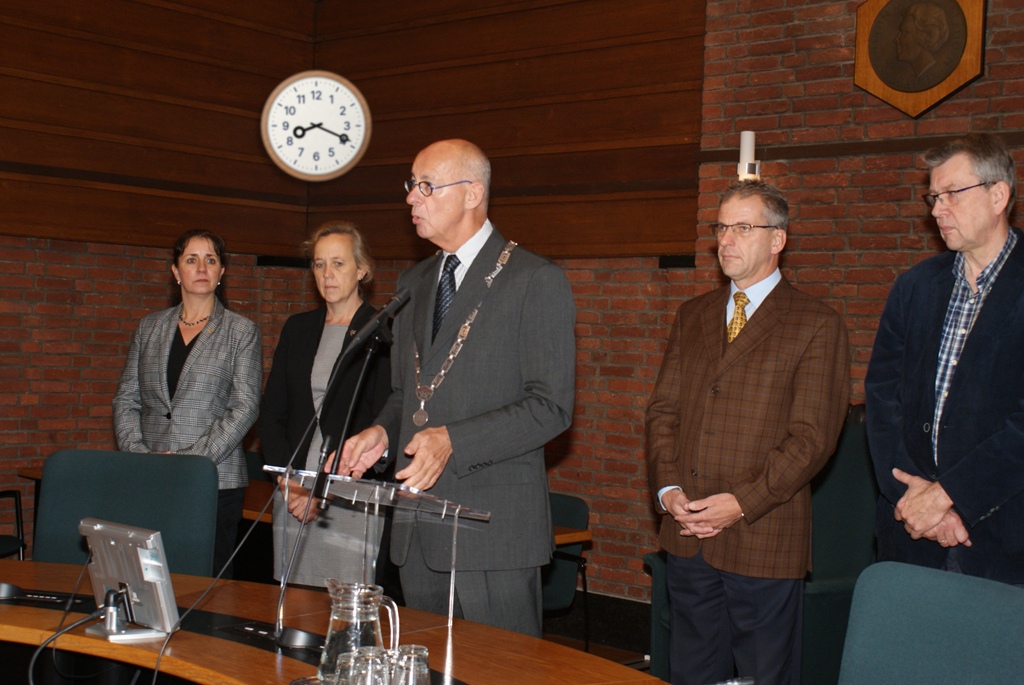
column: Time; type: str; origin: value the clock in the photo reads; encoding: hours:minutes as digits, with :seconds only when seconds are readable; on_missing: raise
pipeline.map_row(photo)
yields 8:19
